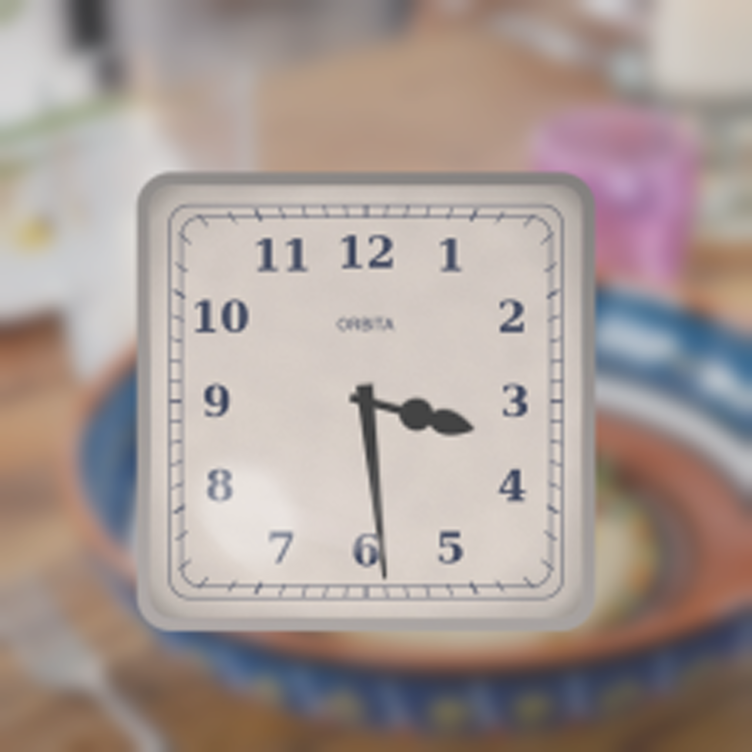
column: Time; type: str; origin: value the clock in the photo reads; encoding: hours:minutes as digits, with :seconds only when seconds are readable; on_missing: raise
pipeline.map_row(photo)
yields 3:29
